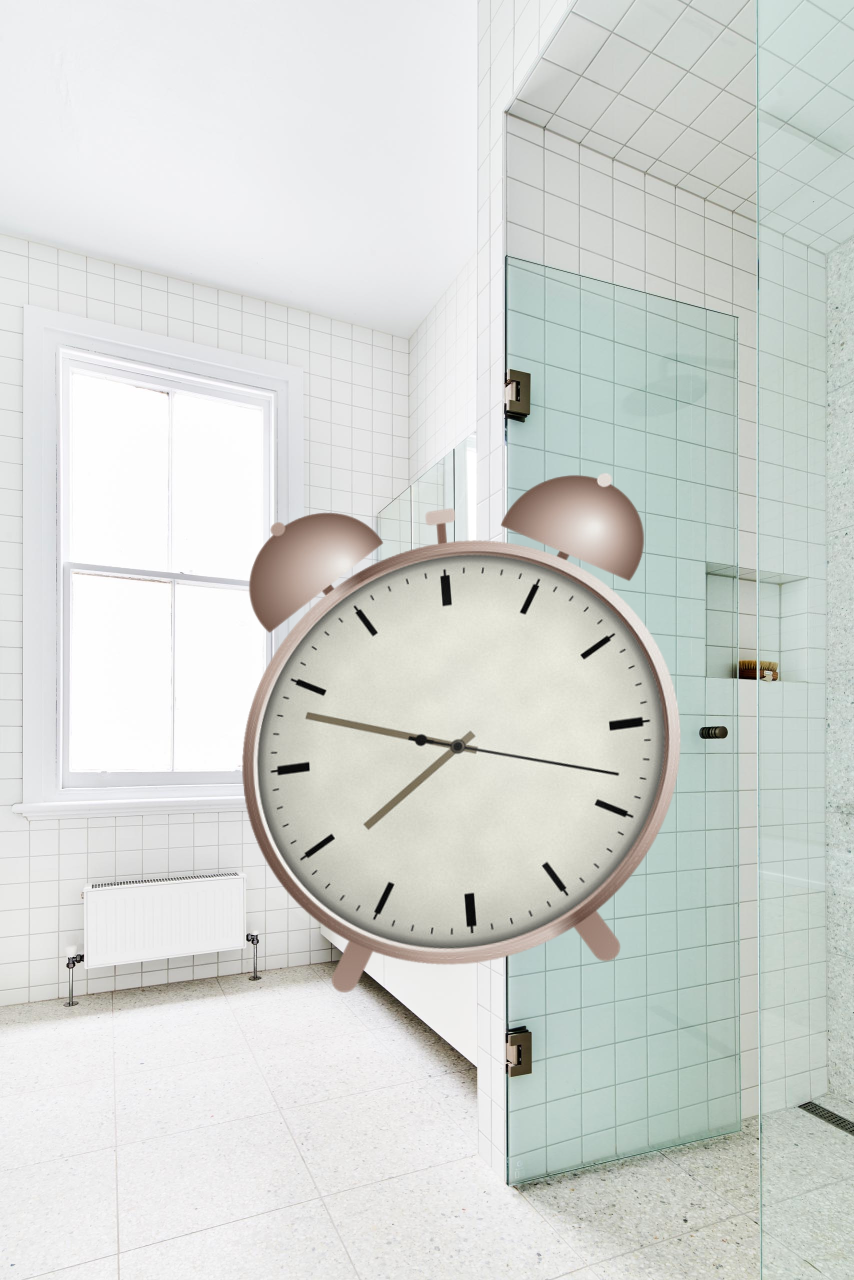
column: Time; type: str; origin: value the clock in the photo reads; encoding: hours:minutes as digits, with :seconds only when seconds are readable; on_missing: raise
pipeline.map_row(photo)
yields 7:48:18
